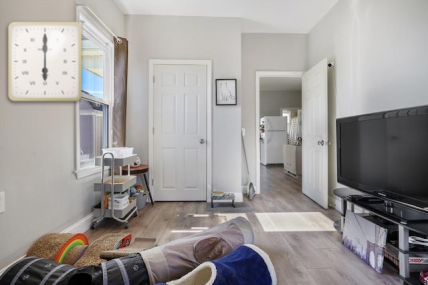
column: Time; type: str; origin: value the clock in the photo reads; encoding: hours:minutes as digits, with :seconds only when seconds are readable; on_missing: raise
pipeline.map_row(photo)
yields 6:00
